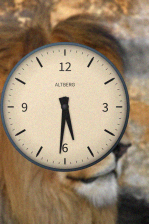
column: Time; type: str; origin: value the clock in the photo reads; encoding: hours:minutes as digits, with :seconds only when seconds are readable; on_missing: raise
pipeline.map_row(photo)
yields 5:31
